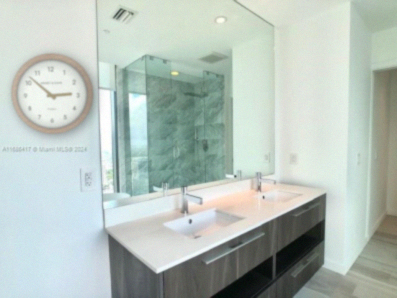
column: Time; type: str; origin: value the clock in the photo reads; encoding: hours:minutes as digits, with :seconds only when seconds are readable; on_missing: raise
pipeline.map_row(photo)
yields 2:52
